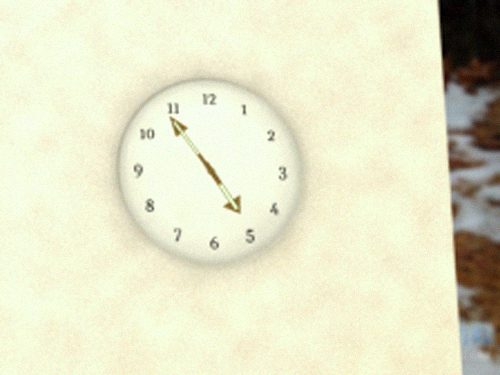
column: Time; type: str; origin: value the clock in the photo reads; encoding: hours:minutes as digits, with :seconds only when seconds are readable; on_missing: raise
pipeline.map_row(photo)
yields 4:54
